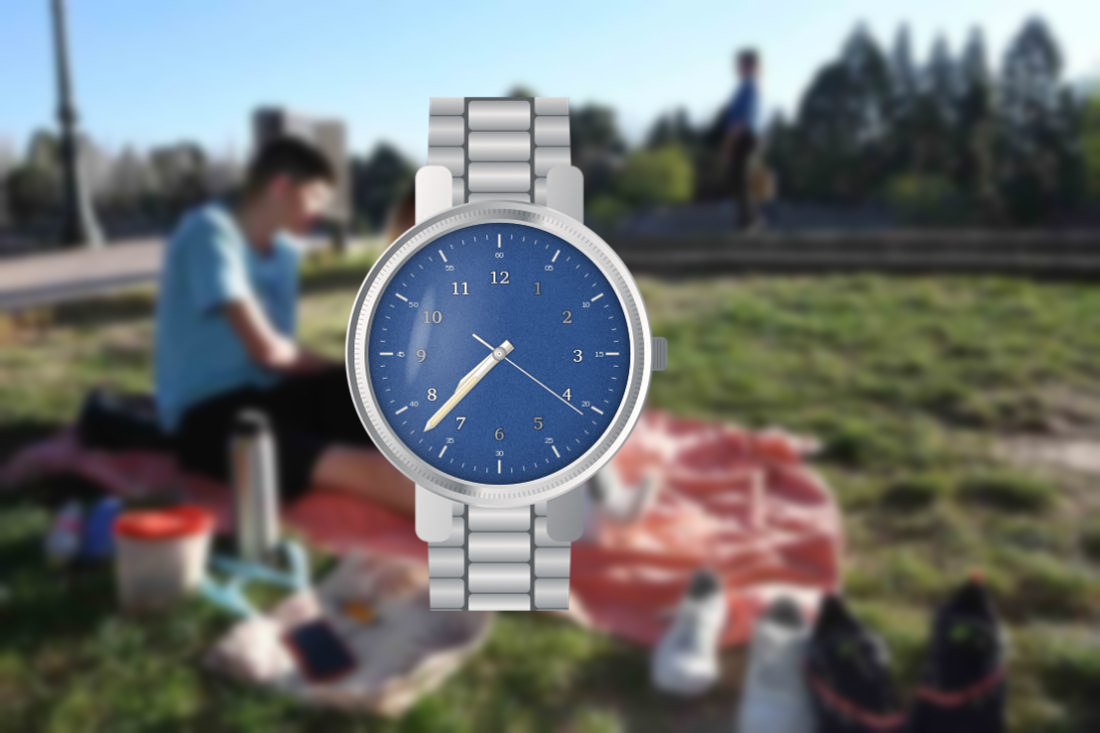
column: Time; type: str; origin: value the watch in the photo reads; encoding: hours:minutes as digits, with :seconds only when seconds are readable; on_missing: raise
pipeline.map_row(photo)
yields 7:37:21
